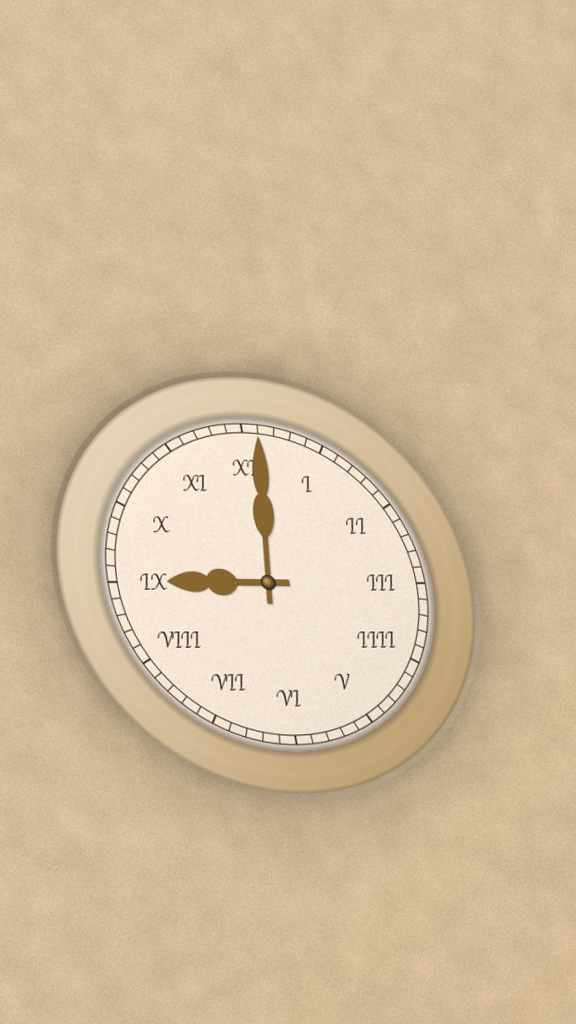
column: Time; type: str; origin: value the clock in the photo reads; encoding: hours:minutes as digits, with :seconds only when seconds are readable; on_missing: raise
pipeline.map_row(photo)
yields 9:01
